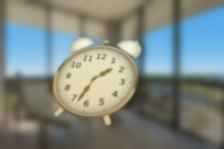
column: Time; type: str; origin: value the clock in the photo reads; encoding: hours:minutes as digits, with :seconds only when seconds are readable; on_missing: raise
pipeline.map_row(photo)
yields 1:33
